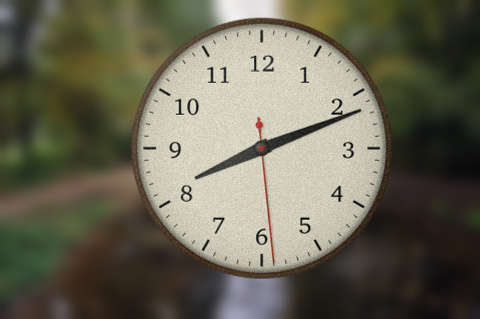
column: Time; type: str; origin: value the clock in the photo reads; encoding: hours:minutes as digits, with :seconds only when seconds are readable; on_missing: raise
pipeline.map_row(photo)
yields 8:11:29
